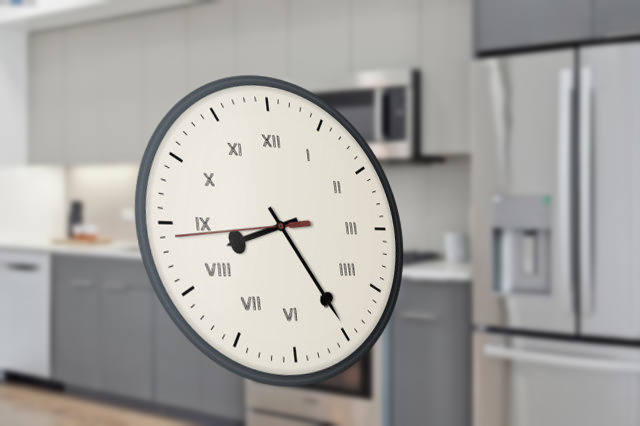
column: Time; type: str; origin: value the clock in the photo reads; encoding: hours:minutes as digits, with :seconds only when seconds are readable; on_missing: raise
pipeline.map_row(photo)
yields 8:24:44
